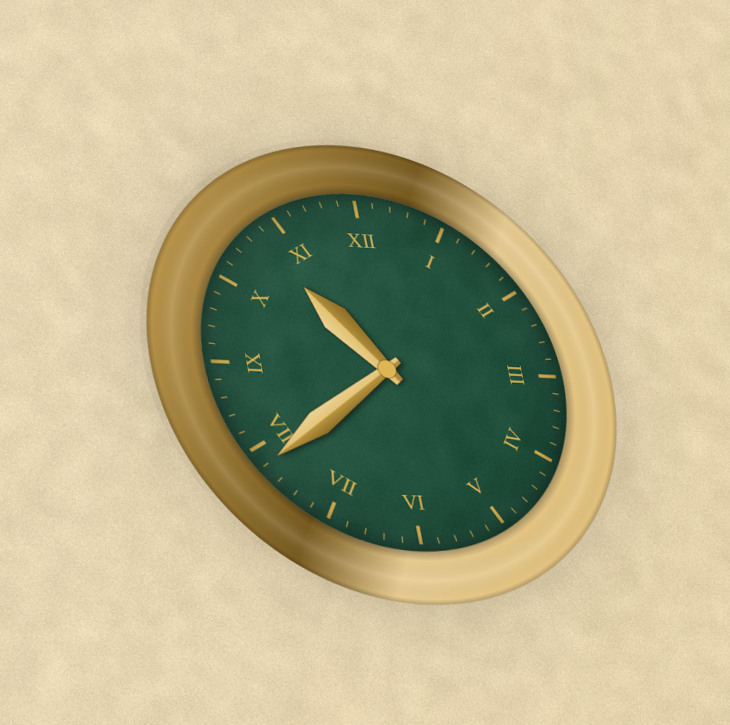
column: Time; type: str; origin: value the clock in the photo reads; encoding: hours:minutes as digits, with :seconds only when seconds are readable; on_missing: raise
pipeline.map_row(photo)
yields 10:39
